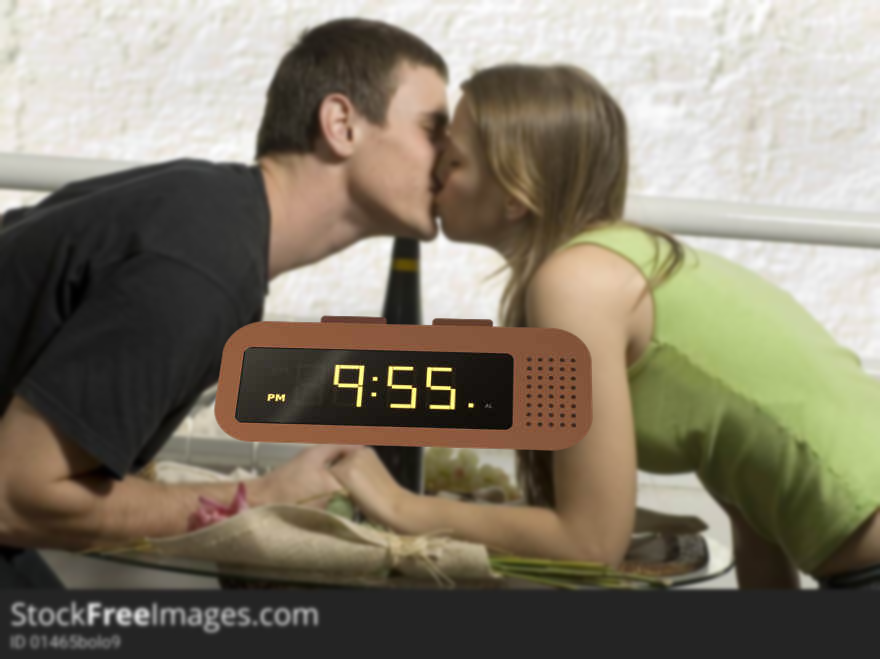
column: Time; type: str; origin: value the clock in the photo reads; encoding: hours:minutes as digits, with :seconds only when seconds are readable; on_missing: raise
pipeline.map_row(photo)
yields 9:55
